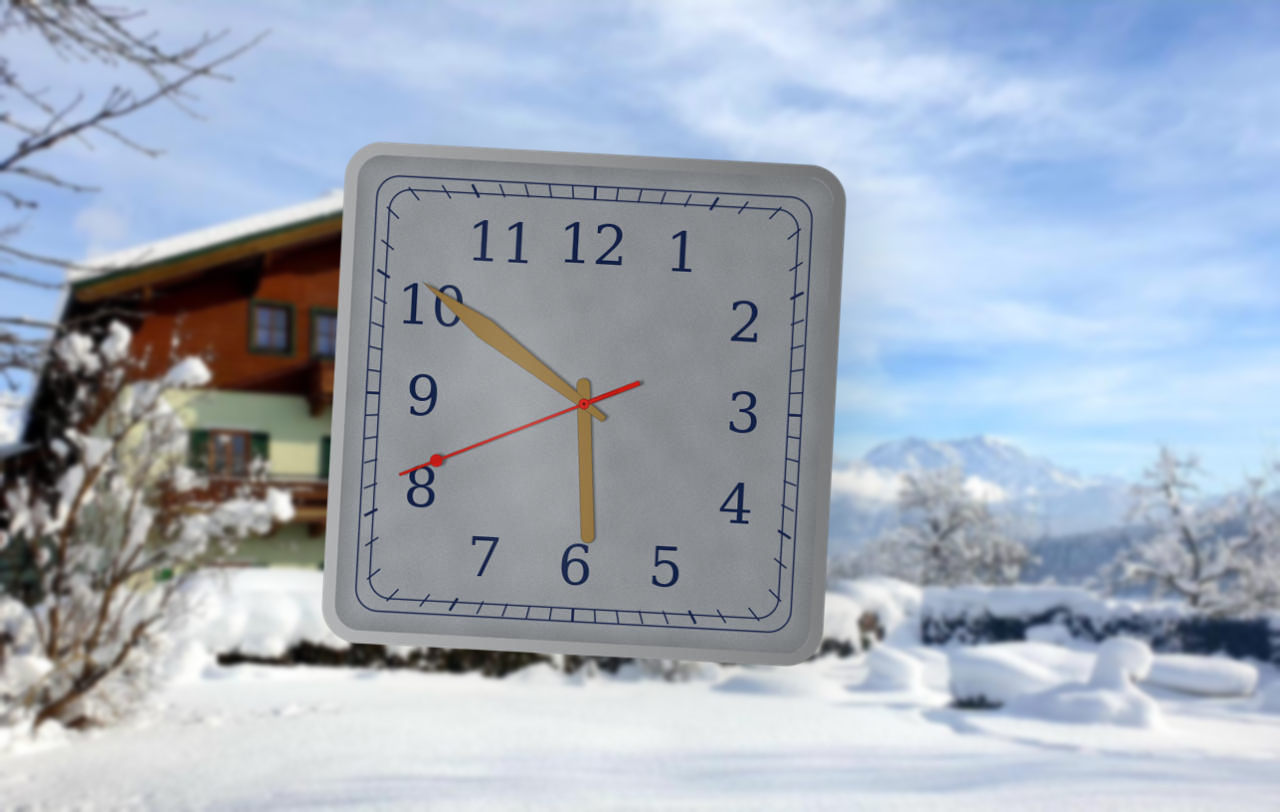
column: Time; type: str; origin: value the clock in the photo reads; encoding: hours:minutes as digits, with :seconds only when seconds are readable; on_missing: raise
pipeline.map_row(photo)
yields 5:50:41
